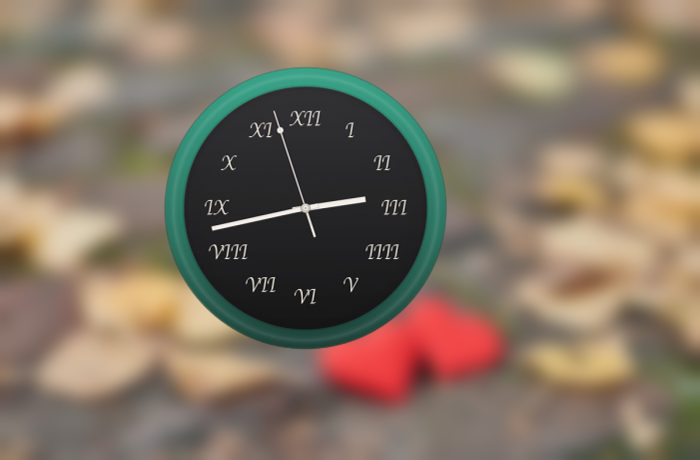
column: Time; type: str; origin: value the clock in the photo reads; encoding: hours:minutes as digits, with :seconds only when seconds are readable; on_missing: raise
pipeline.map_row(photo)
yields 2:42:57
